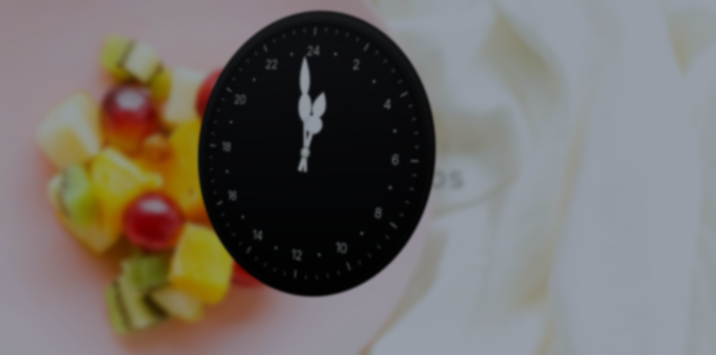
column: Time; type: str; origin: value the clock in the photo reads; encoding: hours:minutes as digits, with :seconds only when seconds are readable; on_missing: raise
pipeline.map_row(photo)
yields 0:59
